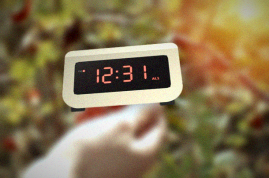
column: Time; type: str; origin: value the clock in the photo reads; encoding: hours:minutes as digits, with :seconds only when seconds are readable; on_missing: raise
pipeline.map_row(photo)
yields 12:31
